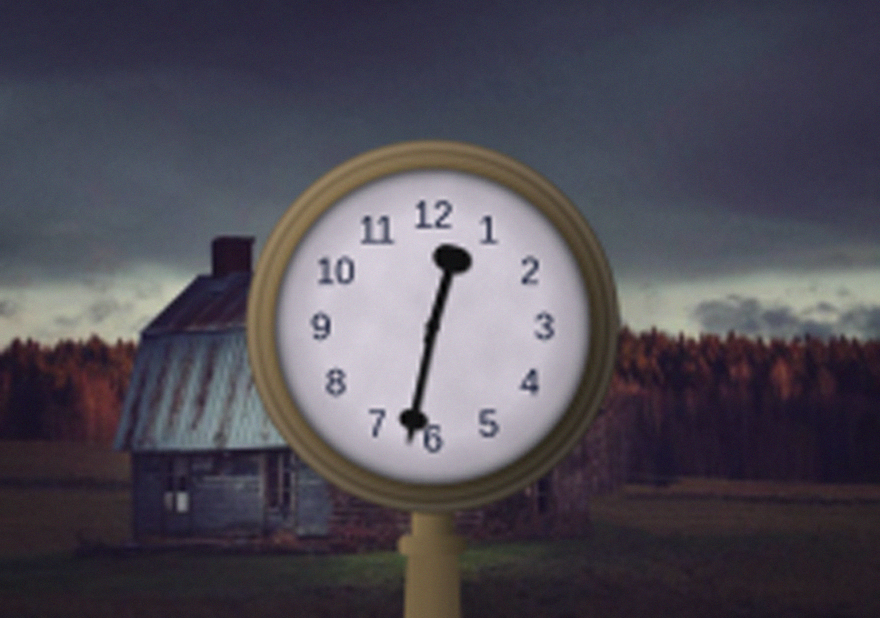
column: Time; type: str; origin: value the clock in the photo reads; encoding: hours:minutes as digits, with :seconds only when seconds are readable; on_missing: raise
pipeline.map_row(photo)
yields 12:32
